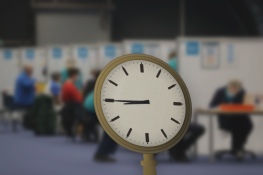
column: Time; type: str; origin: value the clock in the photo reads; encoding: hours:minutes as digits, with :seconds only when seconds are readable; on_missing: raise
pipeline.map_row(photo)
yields 8:45
